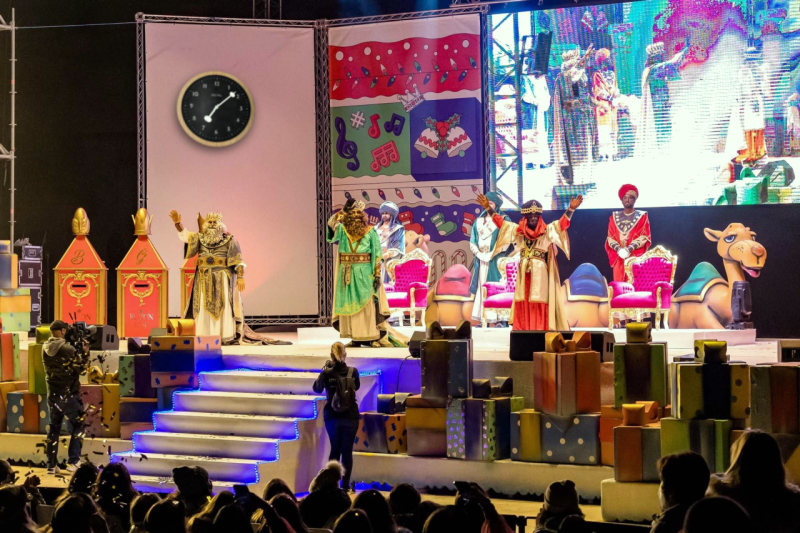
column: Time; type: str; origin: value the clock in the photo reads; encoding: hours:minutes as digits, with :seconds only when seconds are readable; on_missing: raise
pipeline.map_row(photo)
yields 7:08
